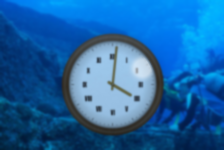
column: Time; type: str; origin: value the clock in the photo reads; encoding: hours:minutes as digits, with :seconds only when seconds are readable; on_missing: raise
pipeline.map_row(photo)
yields 4:01
